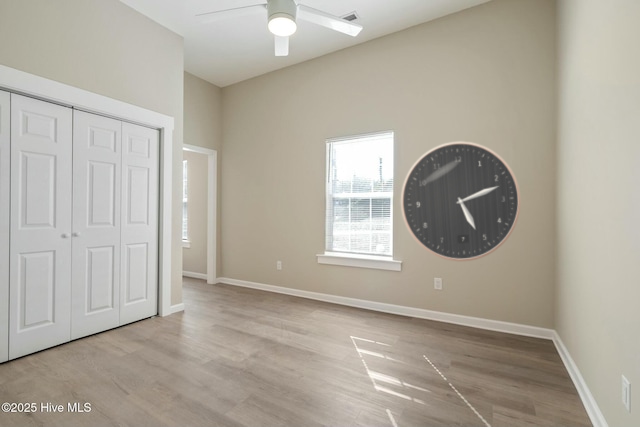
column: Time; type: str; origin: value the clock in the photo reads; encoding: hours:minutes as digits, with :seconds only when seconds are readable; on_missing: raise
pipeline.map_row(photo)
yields 5:12
